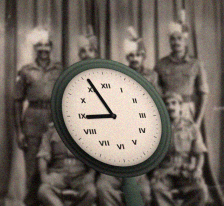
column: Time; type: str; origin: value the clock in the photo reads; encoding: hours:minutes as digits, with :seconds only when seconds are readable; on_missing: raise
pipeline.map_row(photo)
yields 8:56
